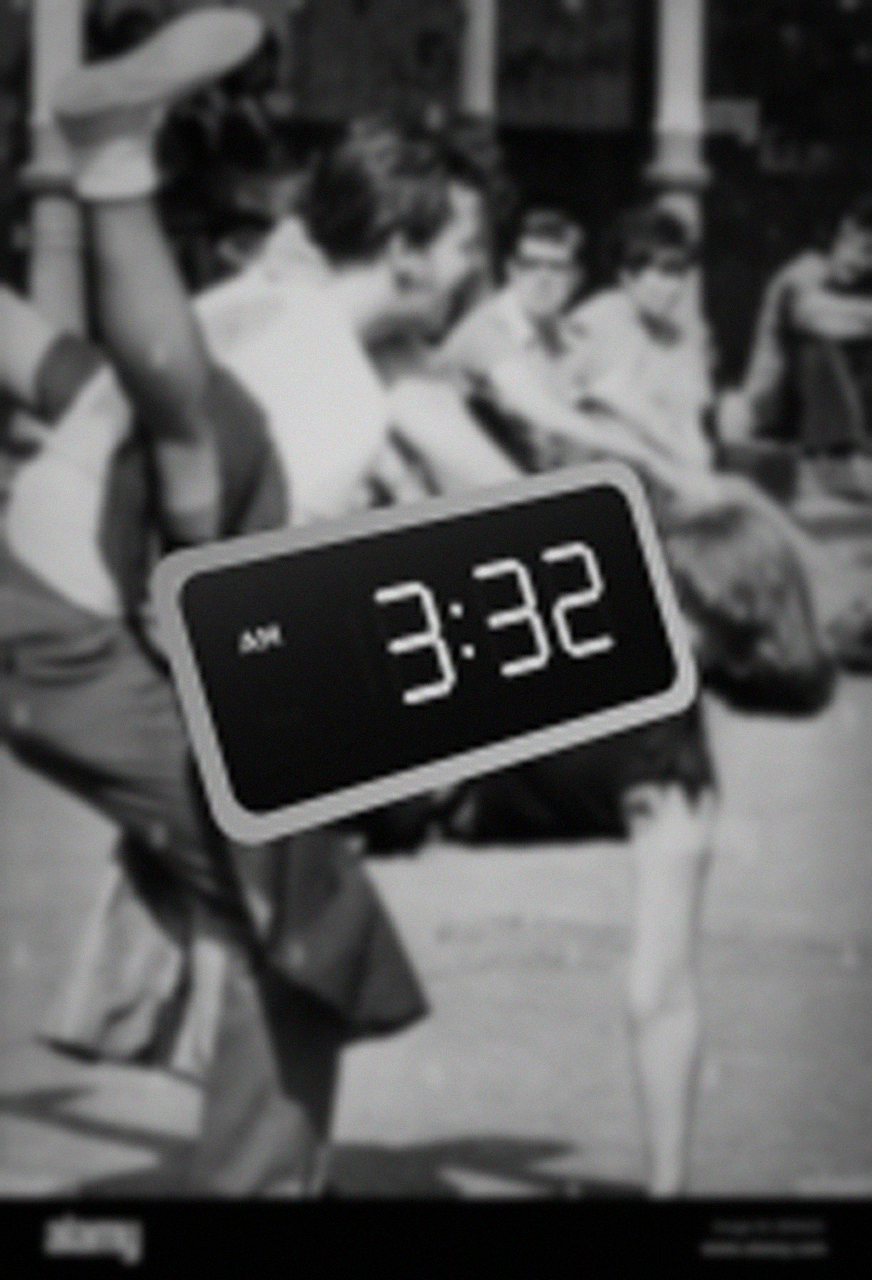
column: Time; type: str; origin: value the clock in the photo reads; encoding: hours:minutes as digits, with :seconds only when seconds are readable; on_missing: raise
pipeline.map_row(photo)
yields 3:32
